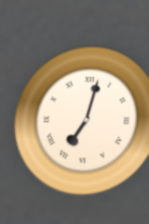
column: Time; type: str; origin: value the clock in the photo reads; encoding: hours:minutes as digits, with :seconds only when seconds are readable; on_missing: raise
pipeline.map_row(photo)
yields 7:02
